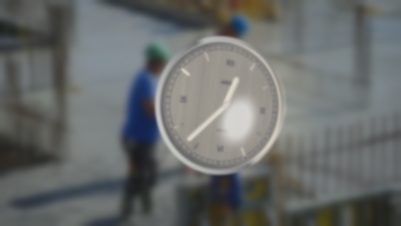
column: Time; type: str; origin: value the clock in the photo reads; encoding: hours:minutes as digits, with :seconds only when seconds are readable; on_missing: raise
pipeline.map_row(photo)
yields 12:37
